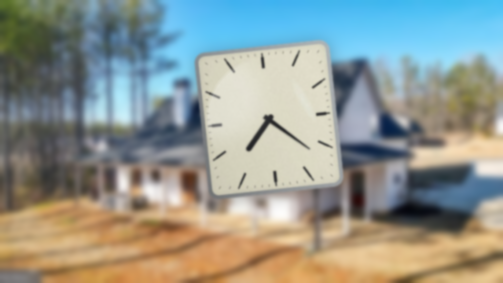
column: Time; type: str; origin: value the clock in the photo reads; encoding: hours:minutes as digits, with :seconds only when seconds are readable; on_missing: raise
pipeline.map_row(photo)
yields 7:22
